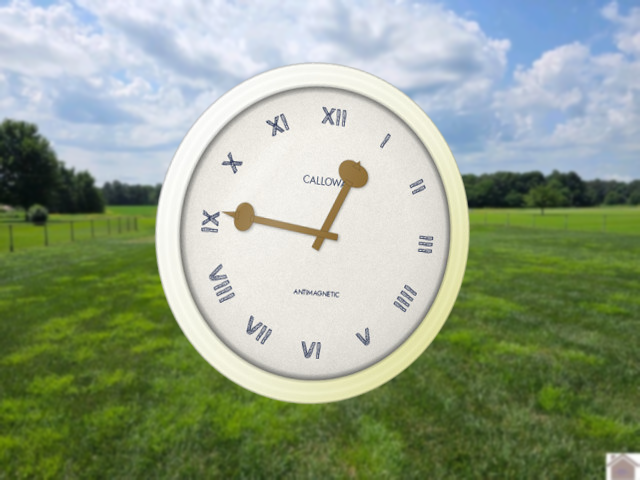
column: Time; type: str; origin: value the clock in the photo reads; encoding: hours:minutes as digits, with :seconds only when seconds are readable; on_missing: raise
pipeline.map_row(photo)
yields 12:46
